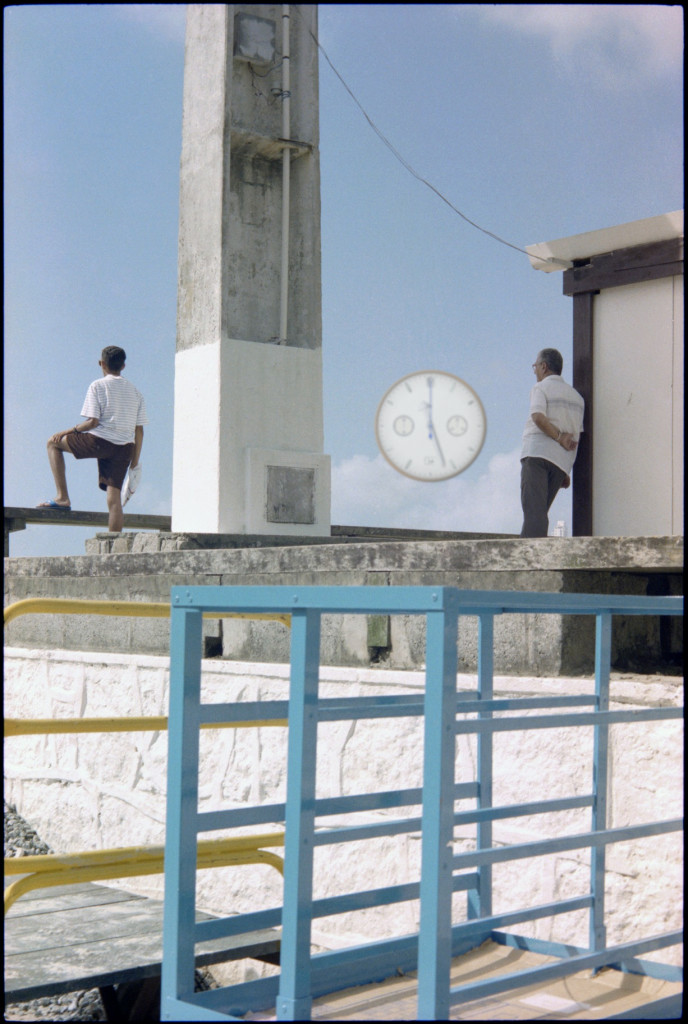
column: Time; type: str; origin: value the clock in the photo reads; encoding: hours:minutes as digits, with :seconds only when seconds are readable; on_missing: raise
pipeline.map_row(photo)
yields 11:27
